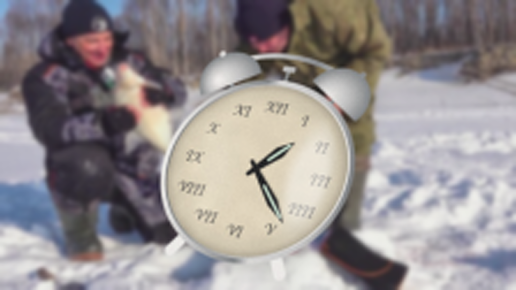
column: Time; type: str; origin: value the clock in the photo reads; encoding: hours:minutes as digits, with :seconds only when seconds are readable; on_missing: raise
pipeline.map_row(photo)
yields 1:23
